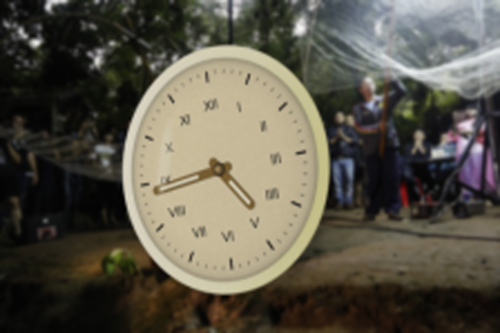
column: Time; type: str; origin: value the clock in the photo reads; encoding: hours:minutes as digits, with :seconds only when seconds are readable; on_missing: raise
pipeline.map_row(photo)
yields 4:44
